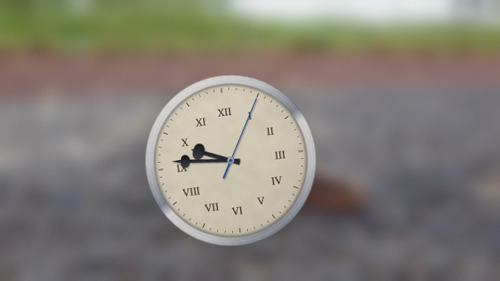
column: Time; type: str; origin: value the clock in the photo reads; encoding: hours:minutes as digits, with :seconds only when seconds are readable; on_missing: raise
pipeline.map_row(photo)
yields 9:46:05
